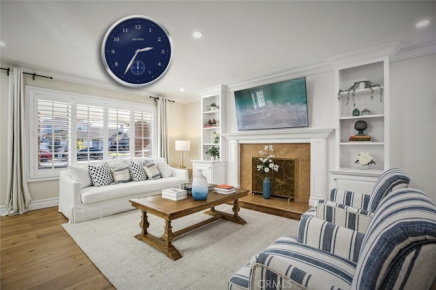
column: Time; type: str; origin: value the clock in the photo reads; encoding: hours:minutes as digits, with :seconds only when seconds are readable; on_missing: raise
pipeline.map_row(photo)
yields 2:35
